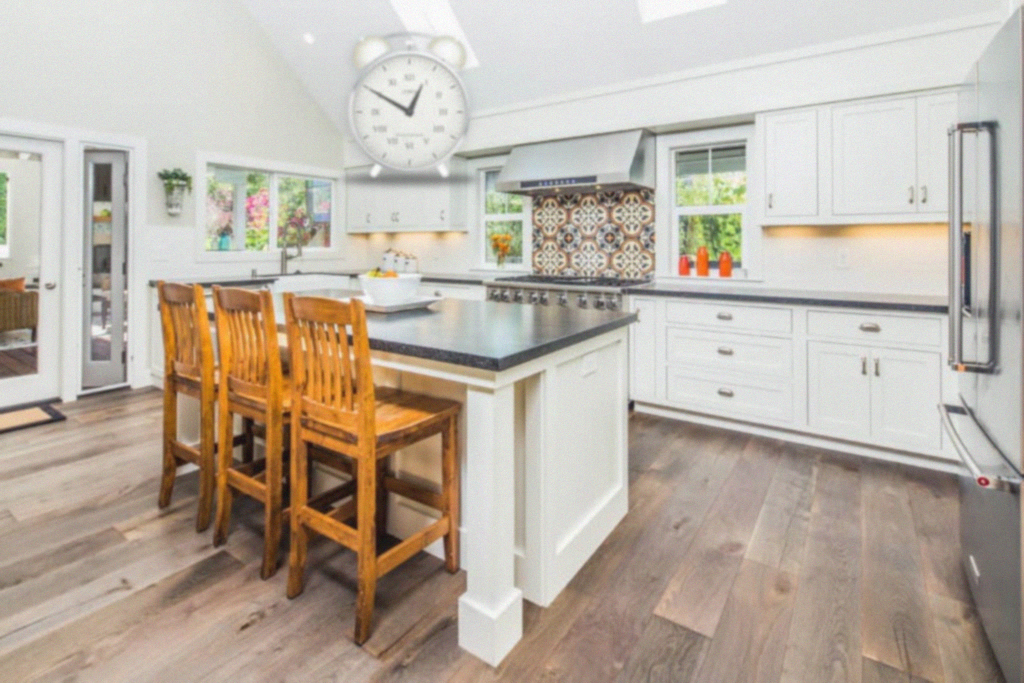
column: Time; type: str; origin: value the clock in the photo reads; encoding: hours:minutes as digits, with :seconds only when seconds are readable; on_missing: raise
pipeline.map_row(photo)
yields 12:50
